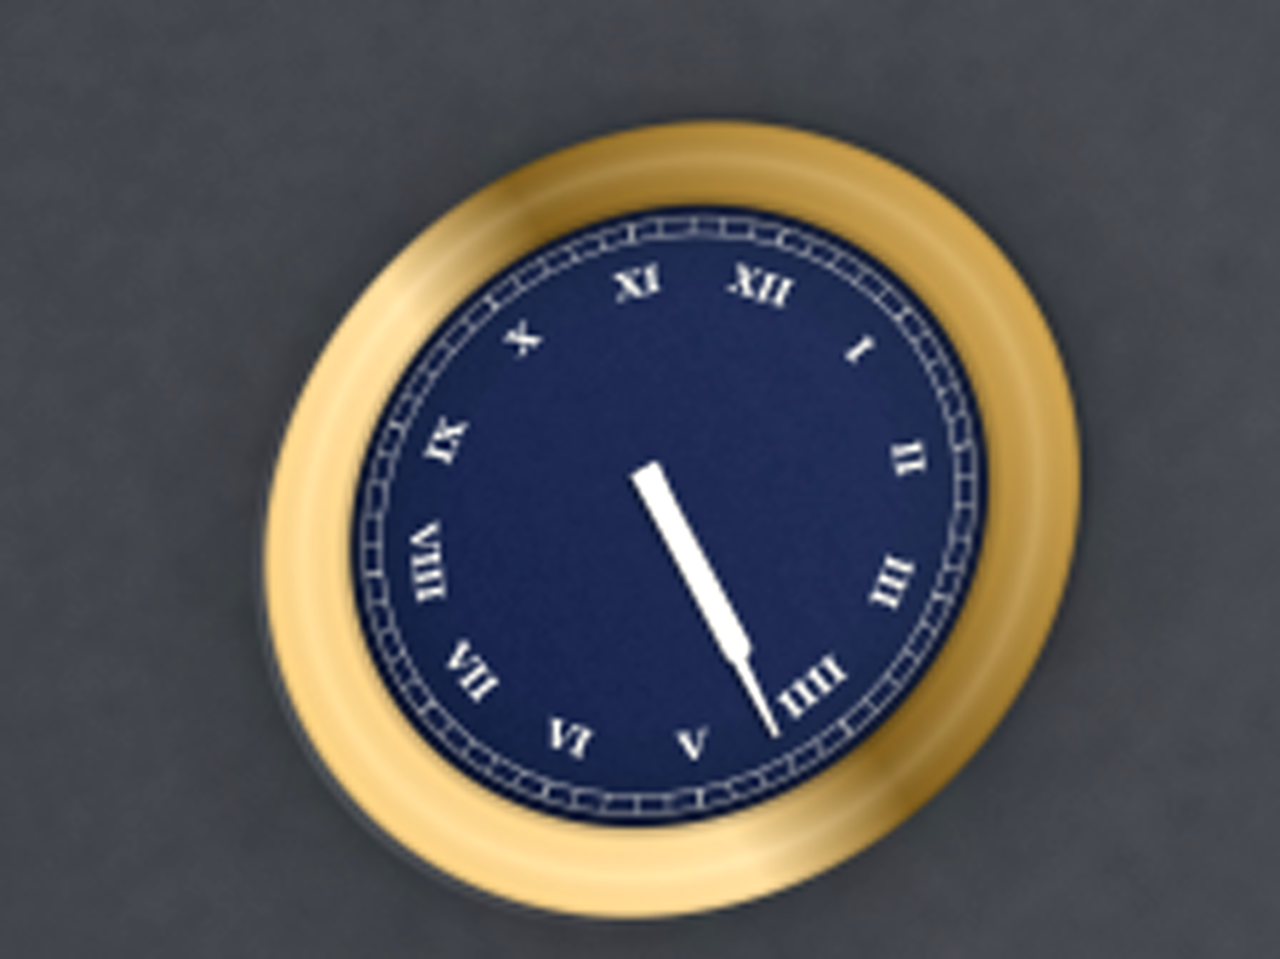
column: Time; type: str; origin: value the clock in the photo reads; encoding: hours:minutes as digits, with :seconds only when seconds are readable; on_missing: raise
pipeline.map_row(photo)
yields 4:22
